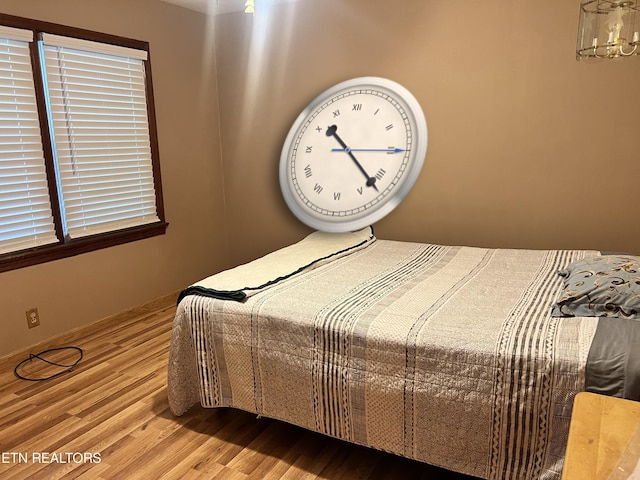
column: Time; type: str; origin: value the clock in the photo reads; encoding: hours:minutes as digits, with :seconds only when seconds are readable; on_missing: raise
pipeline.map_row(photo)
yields 10:22:15
